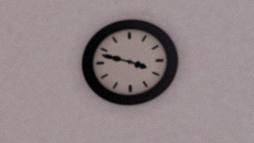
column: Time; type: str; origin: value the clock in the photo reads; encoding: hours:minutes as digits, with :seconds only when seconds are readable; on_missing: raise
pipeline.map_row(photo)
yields 3:48
